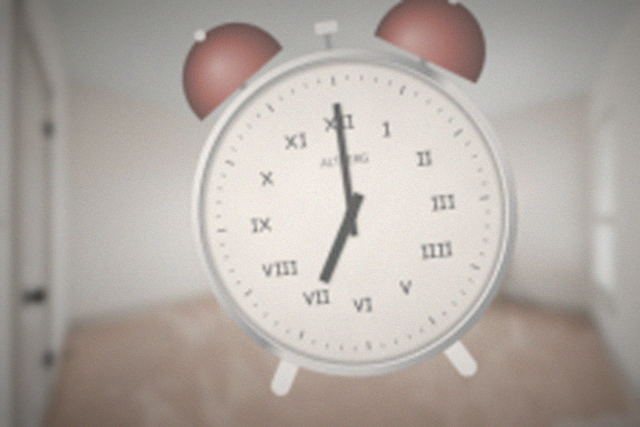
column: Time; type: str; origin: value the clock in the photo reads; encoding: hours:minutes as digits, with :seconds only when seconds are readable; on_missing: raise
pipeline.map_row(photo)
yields 7:00
